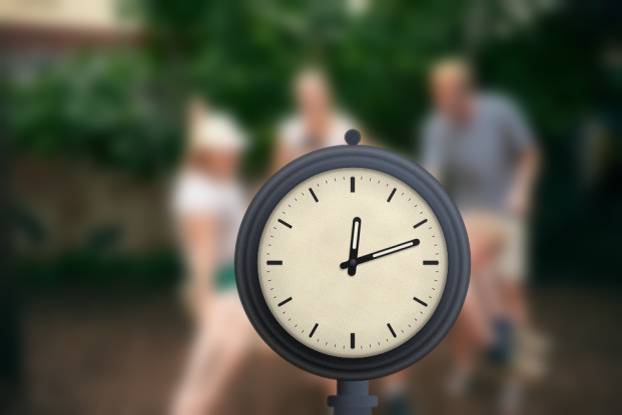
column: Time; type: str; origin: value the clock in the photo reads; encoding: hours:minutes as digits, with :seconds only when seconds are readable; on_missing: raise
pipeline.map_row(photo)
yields 12:12
